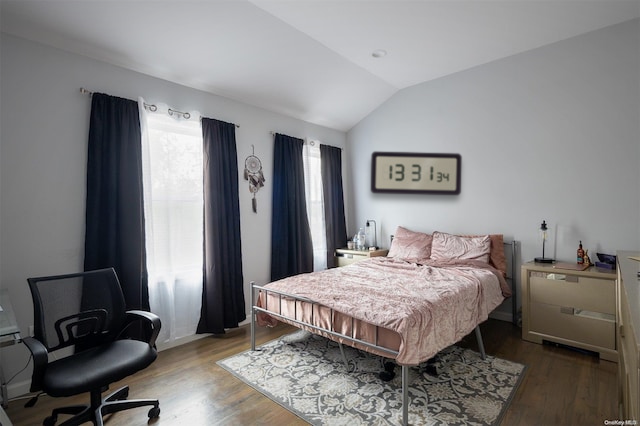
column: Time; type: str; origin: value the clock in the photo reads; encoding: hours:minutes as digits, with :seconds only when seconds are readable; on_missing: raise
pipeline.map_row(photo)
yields 13:31:34
